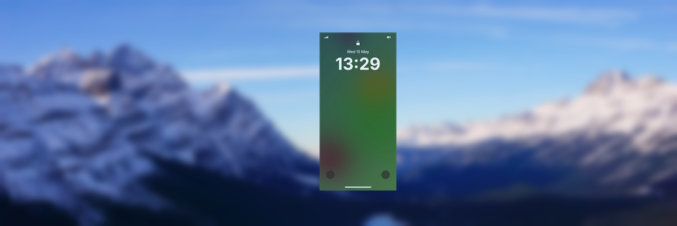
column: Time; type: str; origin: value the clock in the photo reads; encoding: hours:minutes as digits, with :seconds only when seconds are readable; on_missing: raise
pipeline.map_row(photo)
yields 13:29
